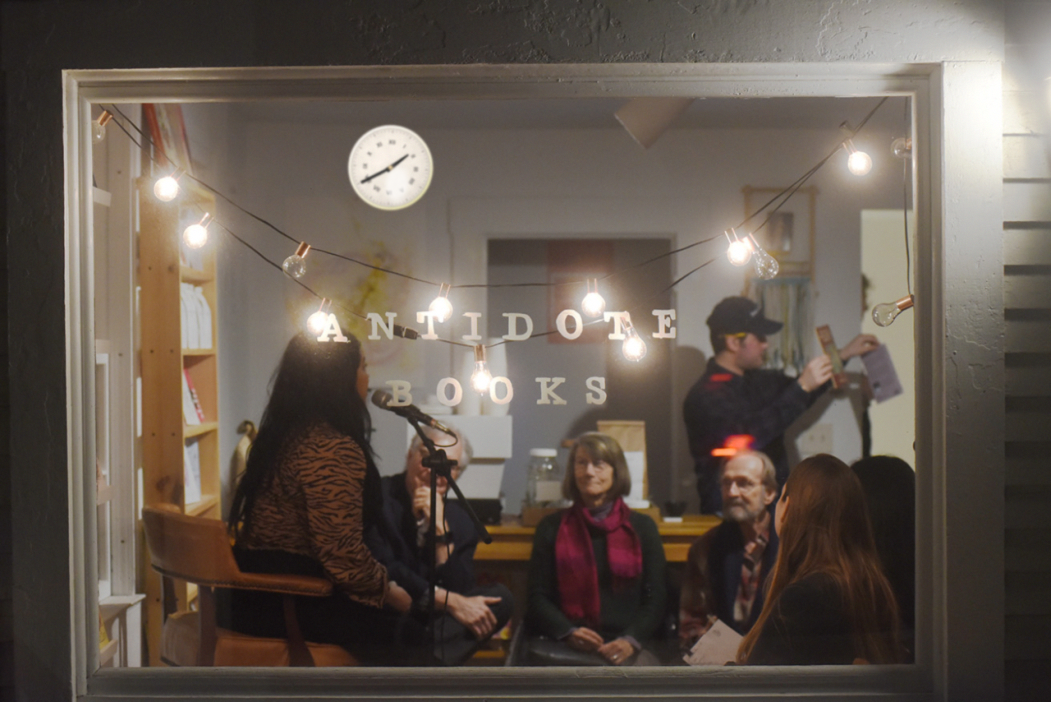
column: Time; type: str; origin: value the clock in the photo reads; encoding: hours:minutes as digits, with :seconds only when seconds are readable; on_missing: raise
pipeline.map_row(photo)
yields 1:40
